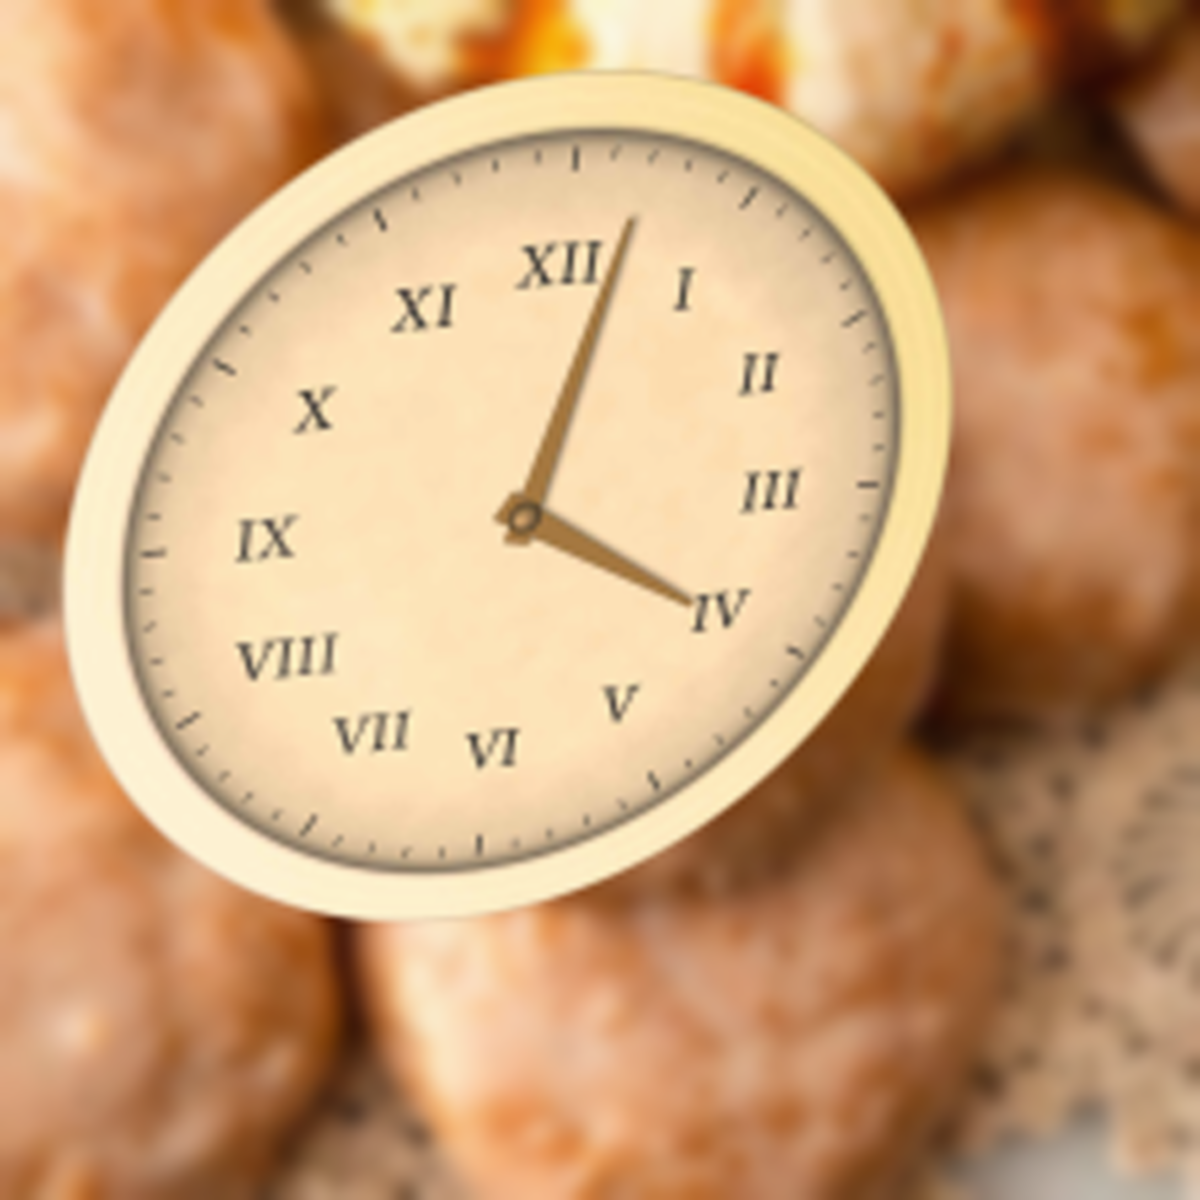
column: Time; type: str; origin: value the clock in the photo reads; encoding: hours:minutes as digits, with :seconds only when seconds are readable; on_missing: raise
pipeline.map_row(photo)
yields 4:02
